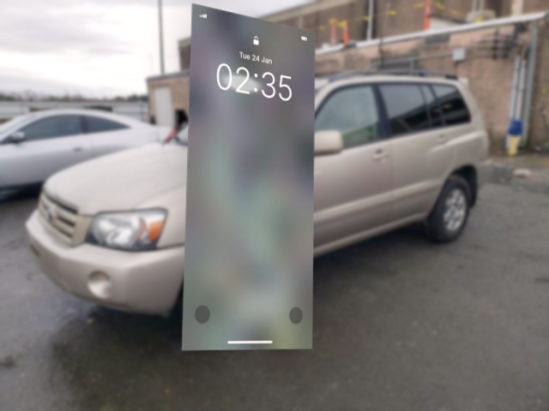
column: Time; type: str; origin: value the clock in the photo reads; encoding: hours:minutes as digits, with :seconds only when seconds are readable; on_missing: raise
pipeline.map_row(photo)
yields 2:35
